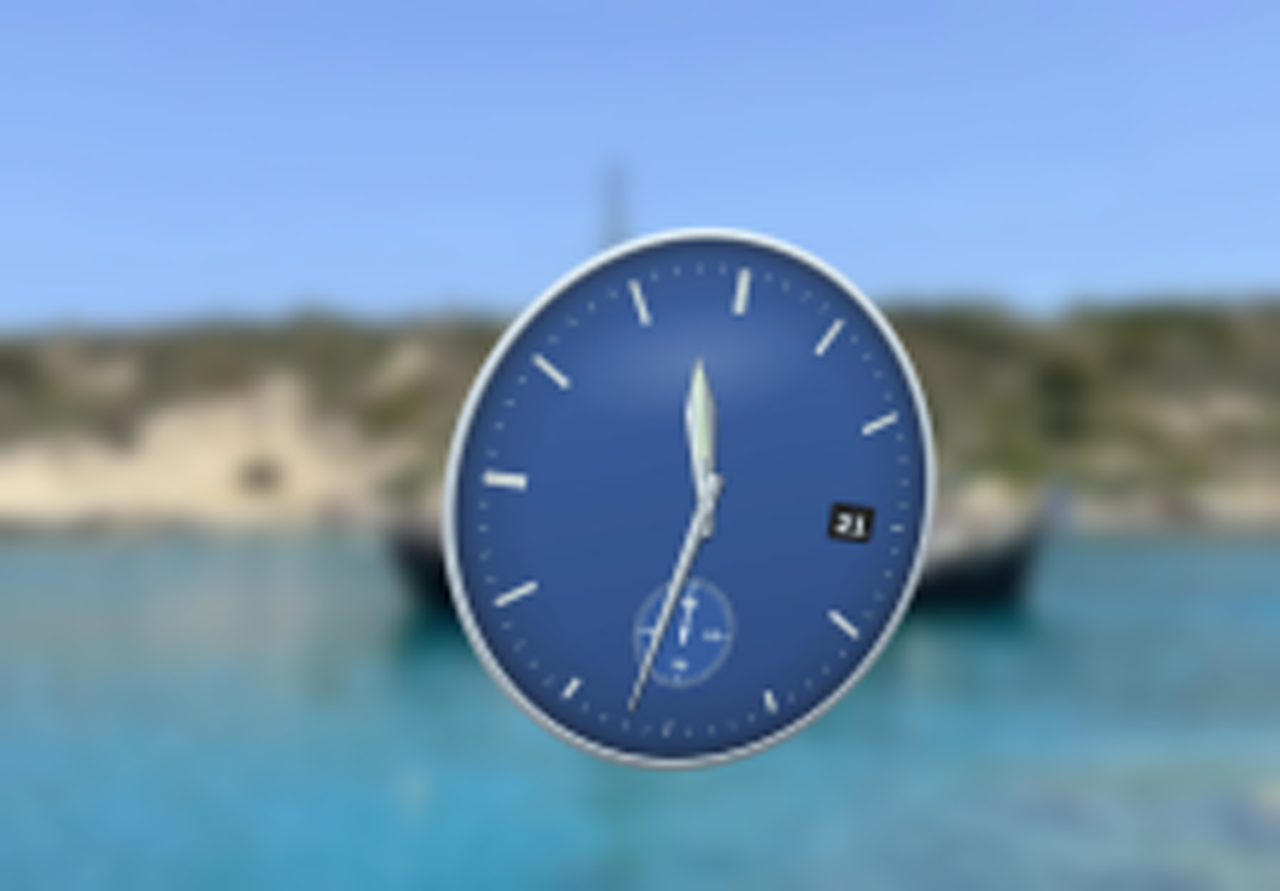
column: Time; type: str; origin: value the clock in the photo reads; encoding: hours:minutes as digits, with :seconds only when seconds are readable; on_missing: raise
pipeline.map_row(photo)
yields 11:32
